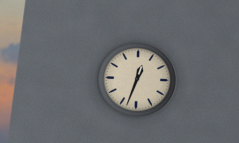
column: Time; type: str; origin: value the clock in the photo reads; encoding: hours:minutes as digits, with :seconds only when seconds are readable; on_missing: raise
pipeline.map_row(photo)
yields 12:33
